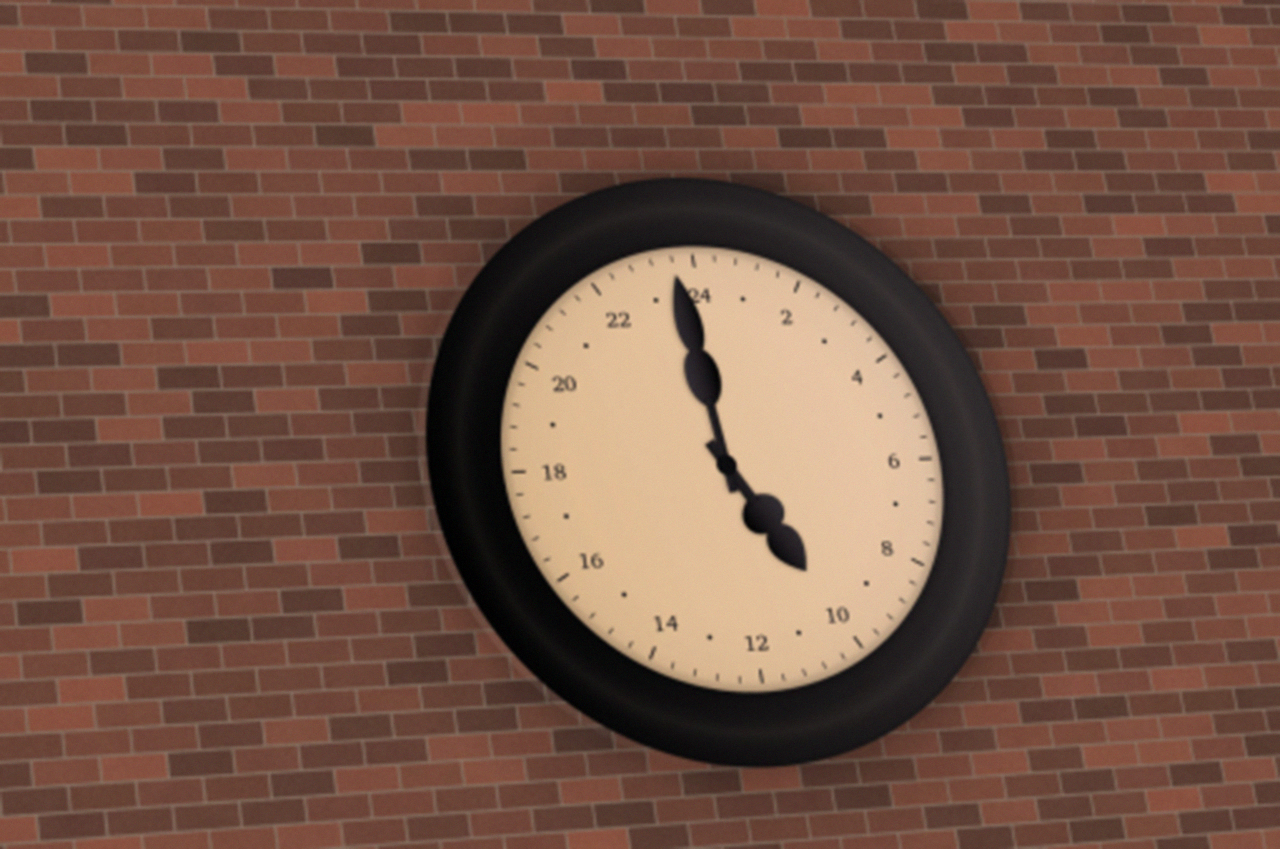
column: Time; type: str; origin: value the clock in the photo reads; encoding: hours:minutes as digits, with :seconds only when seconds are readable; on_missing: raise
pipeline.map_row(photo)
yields 9:59
